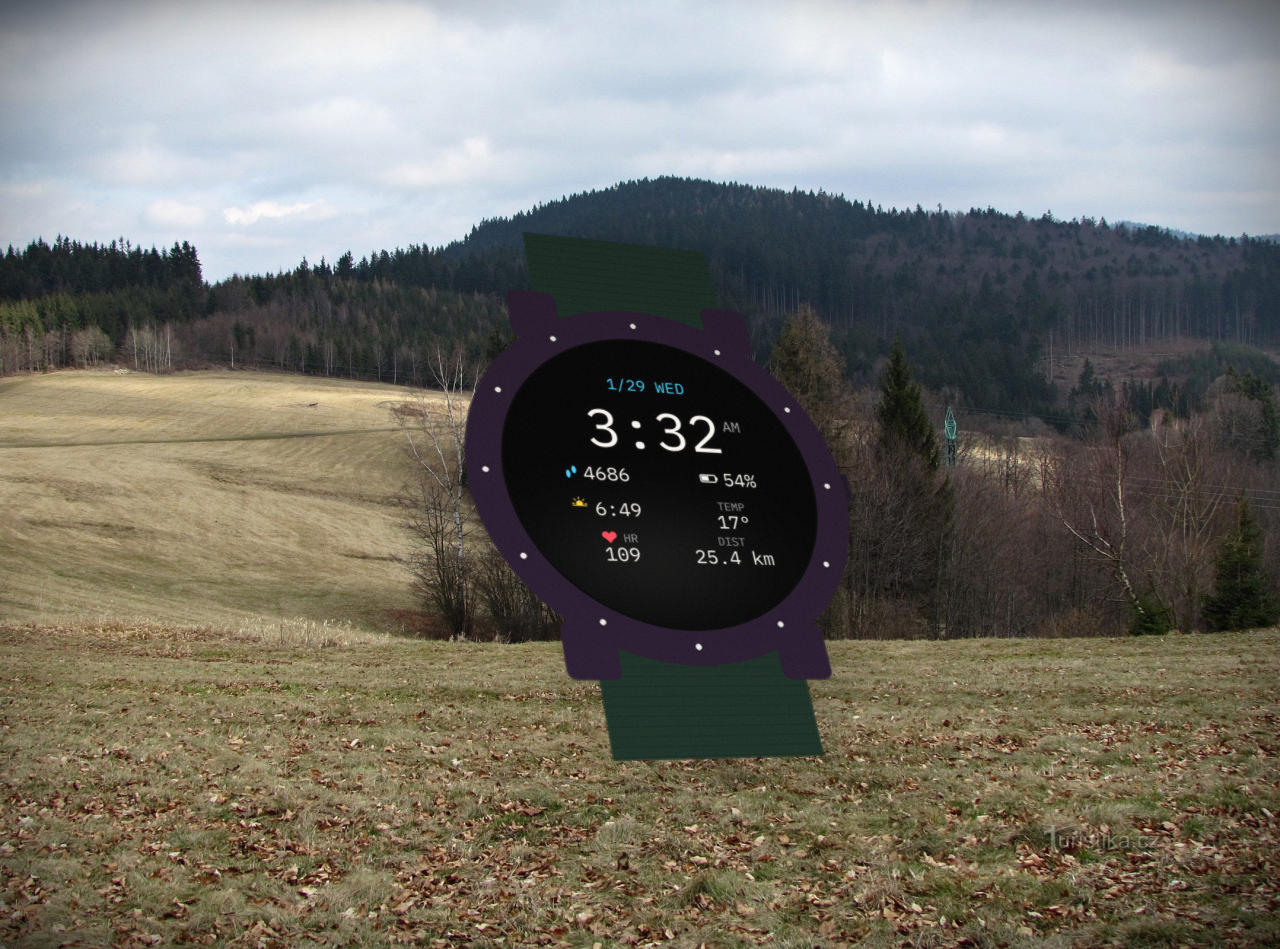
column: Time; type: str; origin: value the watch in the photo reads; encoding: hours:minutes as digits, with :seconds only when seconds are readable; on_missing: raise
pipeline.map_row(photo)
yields 3:32
